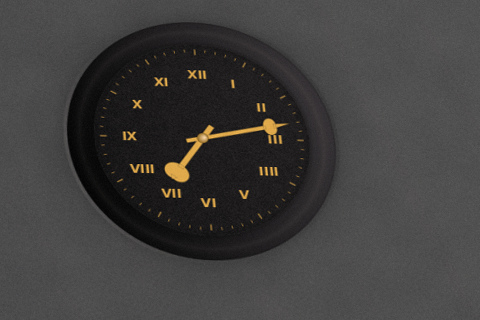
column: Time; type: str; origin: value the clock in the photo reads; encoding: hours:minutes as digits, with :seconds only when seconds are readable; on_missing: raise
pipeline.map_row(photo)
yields 7:13
